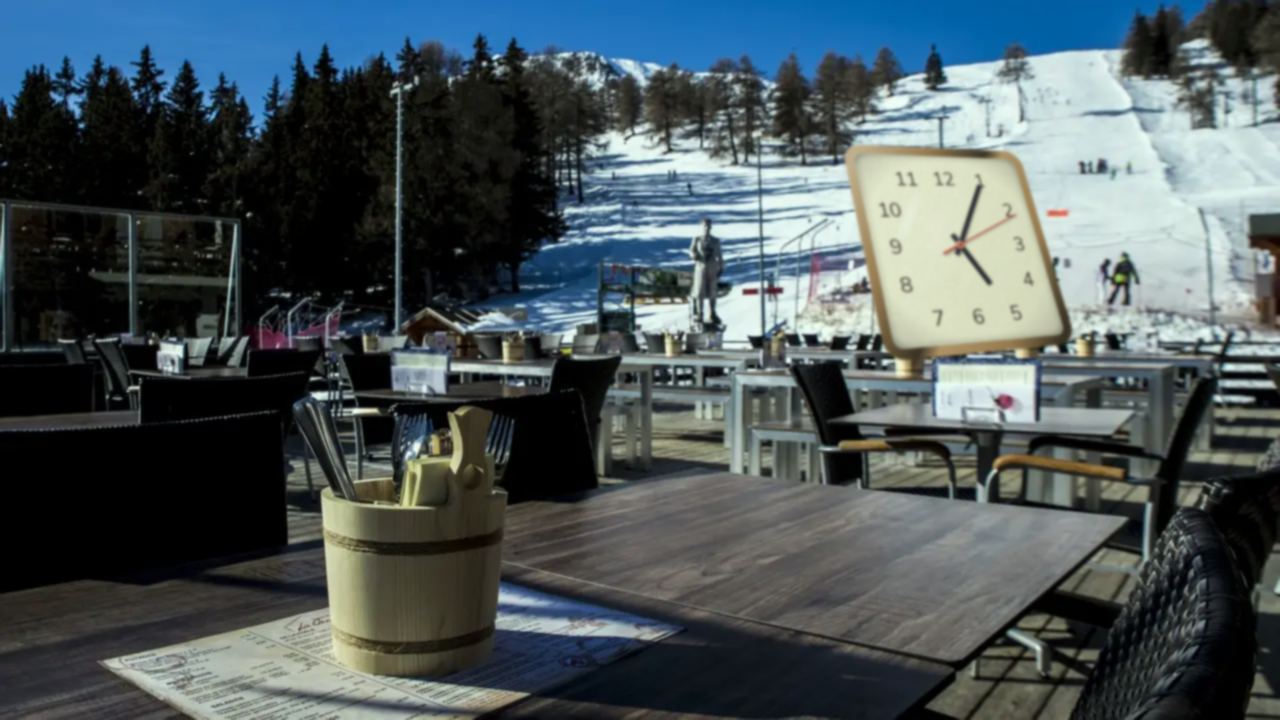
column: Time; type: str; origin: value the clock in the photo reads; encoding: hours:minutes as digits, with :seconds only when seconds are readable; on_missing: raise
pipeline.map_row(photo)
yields 5:05:11
